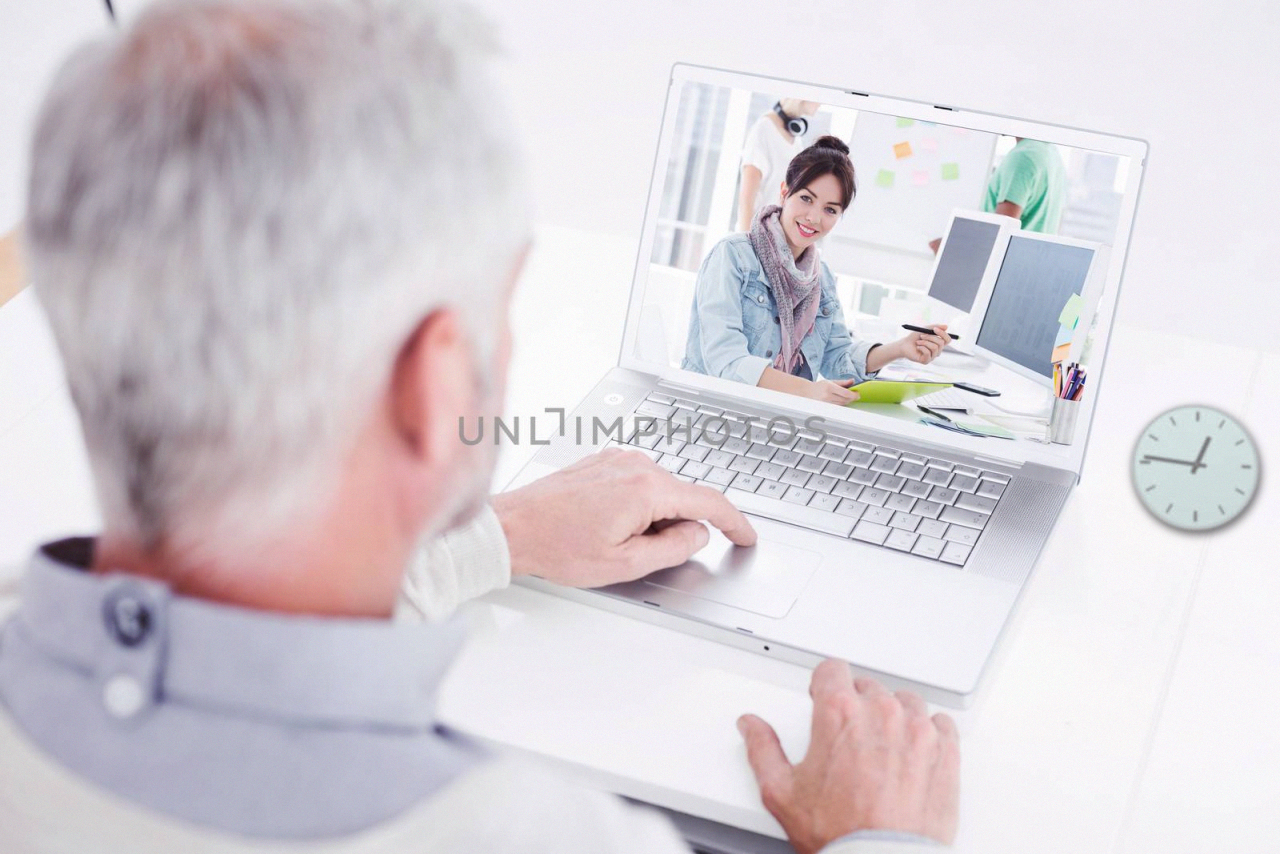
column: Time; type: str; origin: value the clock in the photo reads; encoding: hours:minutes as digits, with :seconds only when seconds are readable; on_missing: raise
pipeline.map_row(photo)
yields 12:46
